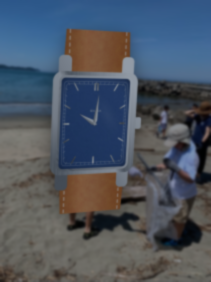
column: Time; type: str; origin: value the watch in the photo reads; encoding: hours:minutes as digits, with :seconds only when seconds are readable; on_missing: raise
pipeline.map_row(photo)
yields 10:01
